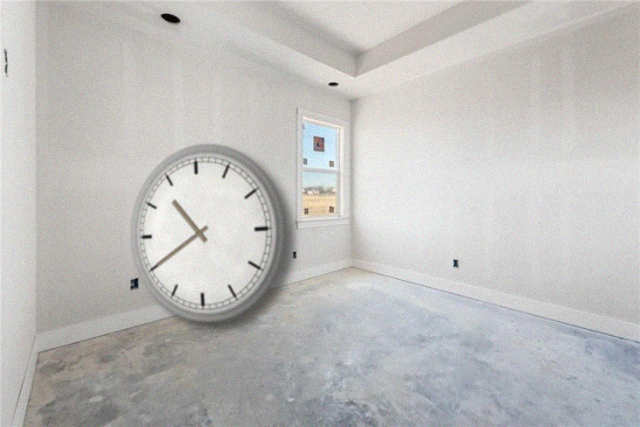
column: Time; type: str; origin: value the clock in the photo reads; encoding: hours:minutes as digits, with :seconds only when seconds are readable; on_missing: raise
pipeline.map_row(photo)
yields 10:40
